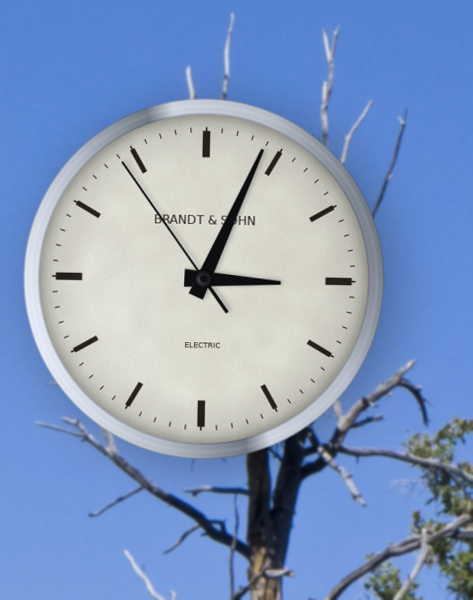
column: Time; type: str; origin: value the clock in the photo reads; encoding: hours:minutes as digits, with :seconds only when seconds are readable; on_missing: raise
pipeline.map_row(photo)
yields 3:03:54
